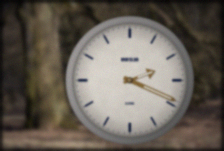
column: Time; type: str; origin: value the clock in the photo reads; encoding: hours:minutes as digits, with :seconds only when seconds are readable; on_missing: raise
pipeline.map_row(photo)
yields 2:19
